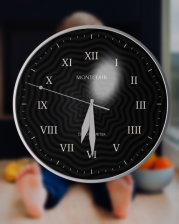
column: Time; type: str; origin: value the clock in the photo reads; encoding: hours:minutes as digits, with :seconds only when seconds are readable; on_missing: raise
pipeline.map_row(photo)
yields 6:29:48
